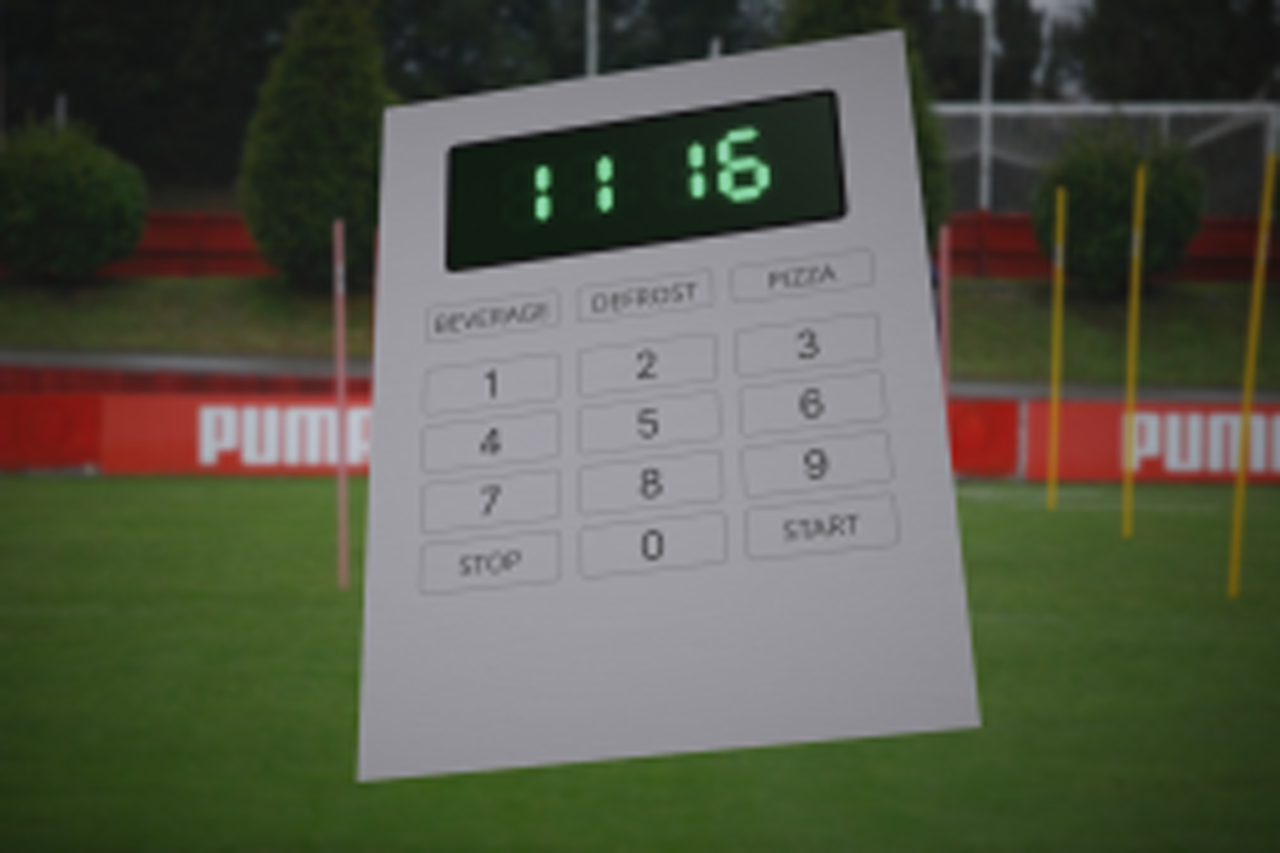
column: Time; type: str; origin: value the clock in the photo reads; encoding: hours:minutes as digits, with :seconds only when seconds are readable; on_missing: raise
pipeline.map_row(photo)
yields 11:16
